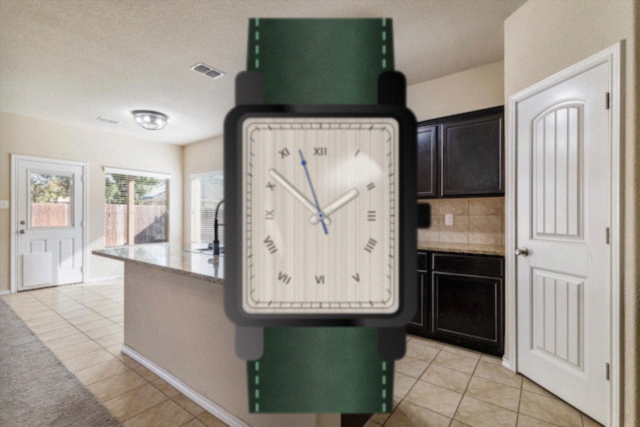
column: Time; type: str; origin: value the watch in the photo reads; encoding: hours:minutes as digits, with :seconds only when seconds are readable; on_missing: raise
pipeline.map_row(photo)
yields 1:51:57
